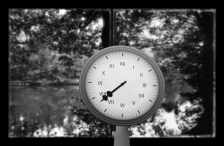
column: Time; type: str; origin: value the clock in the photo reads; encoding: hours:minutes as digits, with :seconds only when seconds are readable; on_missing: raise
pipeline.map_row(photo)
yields 7:38
